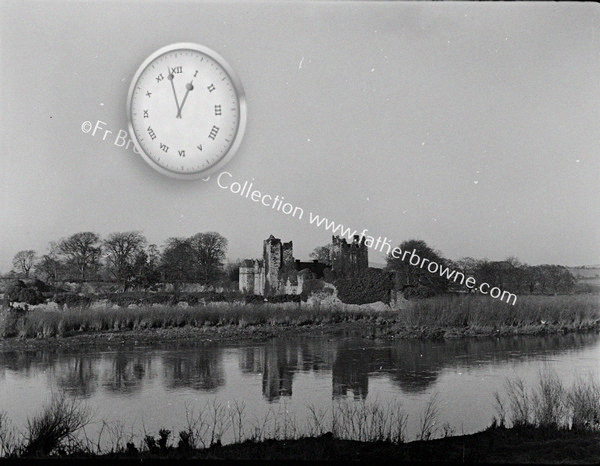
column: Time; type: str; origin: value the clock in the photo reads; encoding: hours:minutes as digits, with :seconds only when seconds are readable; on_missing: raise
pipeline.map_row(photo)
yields 12:58
